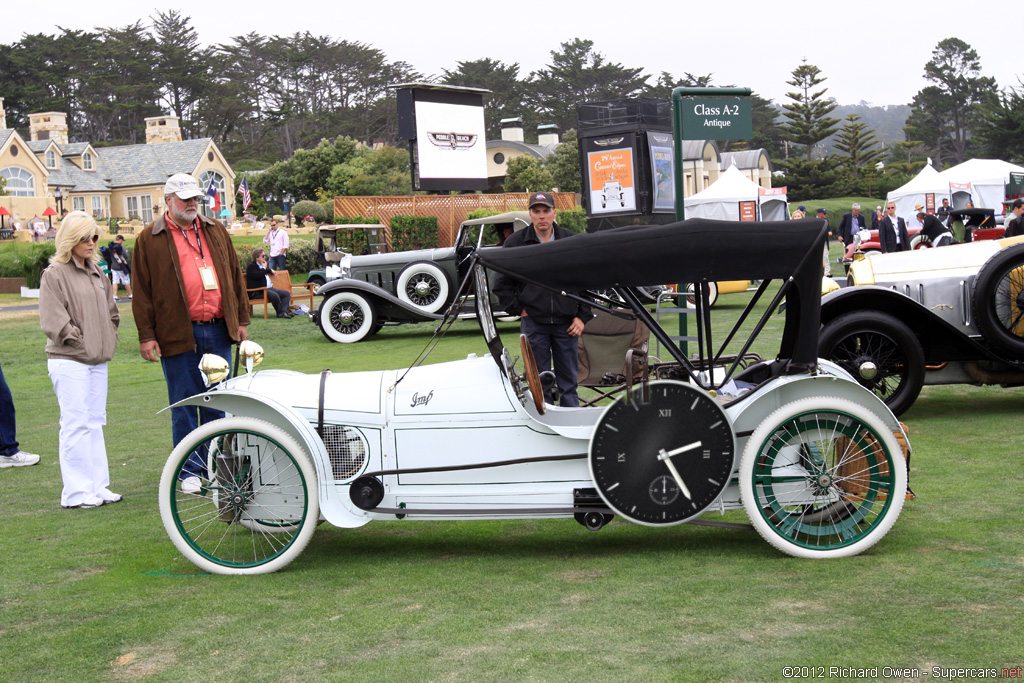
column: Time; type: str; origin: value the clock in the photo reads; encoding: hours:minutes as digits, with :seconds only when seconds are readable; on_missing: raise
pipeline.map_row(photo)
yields 2:25
